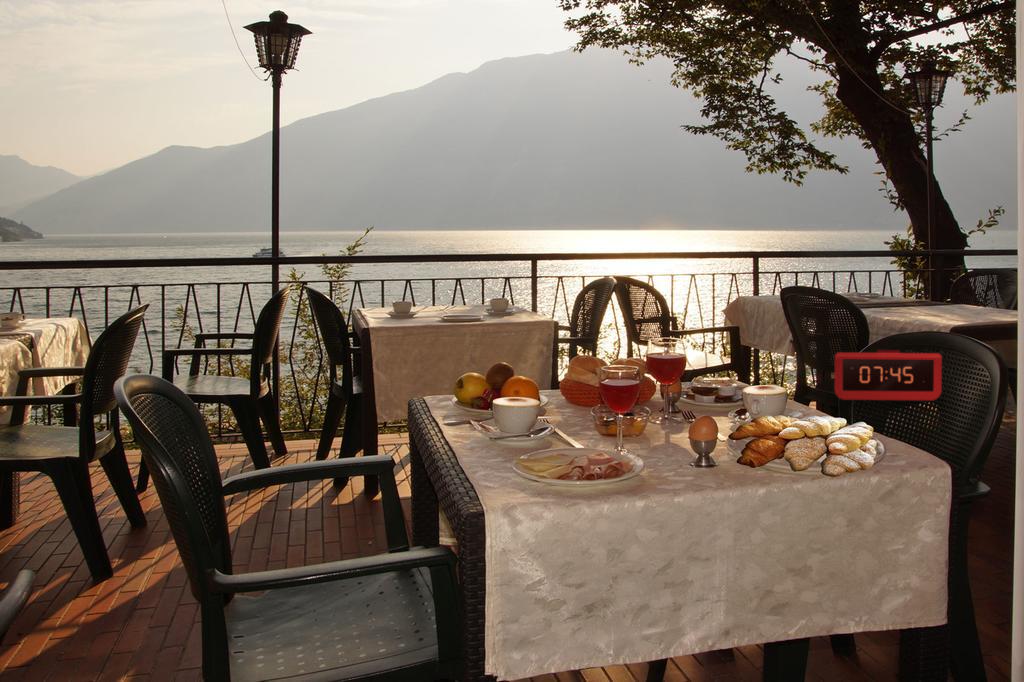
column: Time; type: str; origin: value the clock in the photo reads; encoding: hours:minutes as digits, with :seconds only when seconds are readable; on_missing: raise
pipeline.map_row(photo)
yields 7:45
